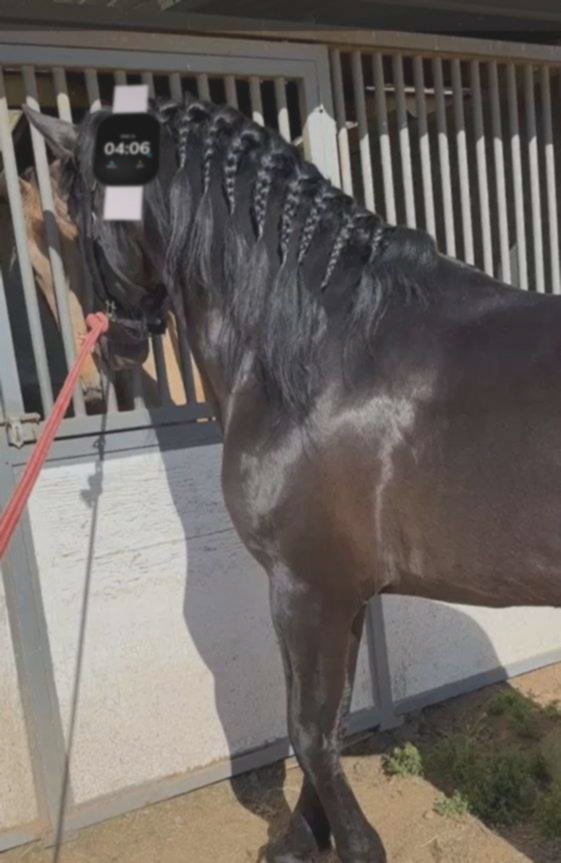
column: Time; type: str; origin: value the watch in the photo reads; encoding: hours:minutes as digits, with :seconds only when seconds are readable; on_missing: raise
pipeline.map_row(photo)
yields 4:06
